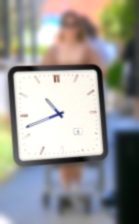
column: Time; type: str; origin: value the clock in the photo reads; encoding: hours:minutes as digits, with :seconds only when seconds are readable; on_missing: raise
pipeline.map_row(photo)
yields 10:42
